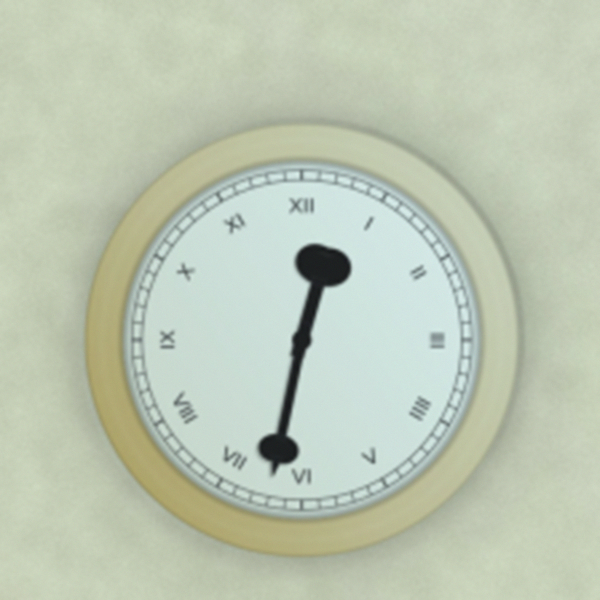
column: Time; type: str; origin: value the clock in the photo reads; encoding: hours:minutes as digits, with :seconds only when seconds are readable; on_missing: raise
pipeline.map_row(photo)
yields 12:32
